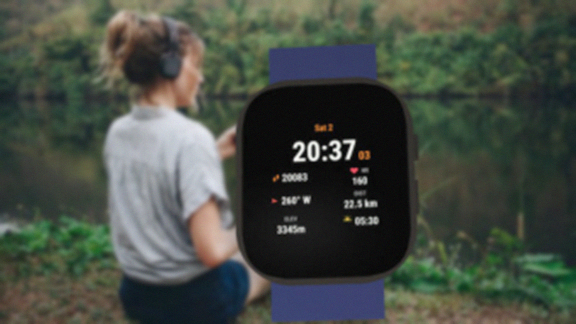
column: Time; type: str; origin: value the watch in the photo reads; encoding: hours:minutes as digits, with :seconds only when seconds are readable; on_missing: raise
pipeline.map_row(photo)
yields 20:37
